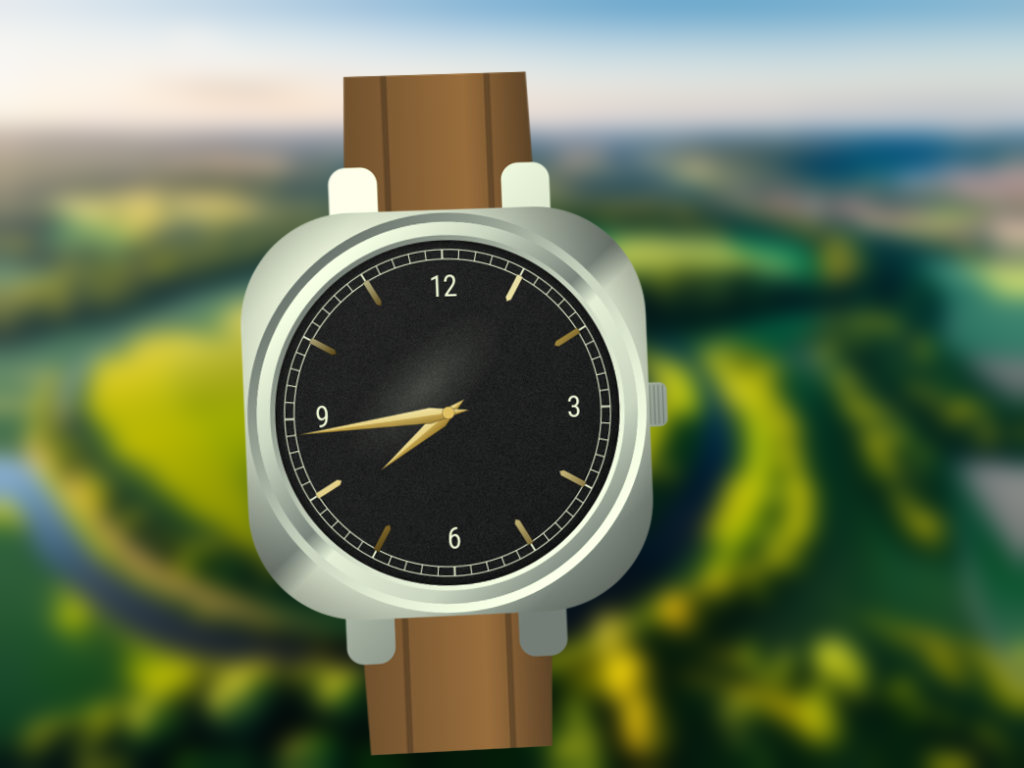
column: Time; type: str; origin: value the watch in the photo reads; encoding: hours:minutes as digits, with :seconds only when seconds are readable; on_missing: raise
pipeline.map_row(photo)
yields 7:44
